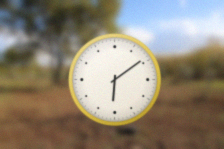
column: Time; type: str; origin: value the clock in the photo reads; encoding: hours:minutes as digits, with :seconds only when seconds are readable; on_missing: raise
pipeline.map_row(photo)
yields 6:09
